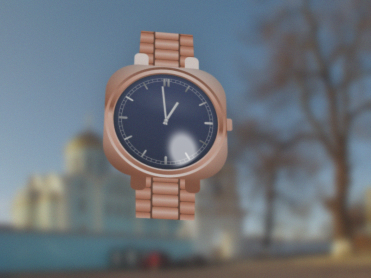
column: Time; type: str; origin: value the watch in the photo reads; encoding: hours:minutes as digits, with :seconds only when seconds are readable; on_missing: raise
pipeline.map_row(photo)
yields 12:59
